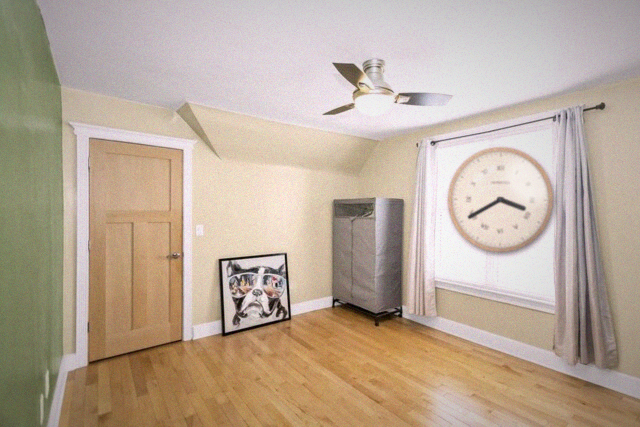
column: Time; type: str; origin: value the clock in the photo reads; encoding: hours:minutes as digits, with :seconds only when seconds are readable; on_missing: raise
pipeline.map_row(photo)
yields 3:40
